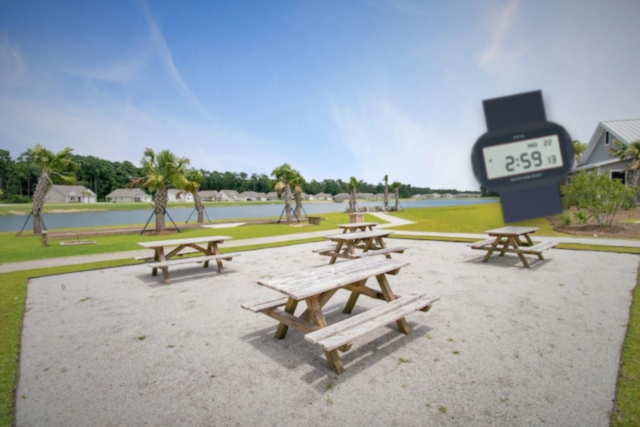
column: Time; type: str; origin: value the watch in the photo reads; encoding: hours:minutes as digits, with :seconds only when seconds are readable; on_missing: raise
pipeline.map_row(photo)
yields 2:59
